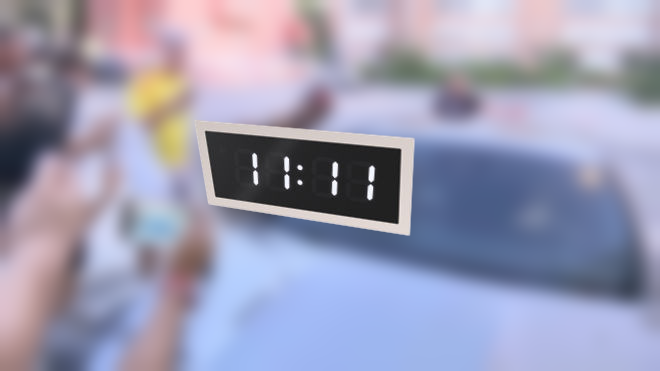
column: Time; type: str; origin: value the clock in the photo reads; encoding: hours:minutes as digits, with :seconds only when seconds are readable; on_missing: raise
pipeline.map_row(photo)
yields 11:11
